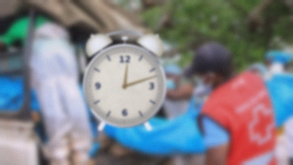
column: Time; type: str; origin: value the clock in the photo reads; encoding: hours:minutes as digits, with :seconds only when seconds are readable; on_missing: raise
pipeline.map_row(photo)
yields 12:12
